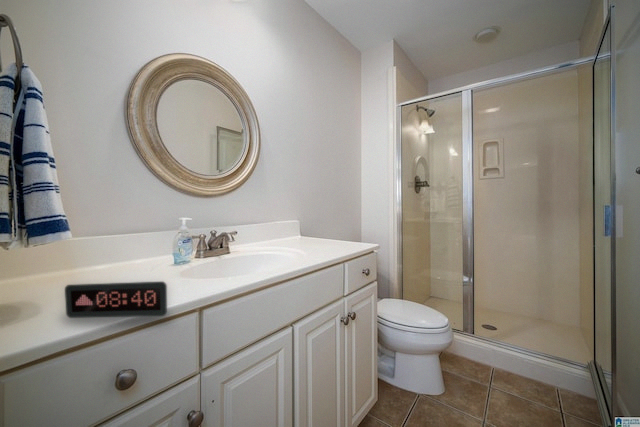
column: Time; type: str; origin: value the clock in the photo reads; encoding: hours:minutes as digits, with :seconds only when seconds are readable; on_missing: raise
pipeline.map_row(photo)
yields 8:40
